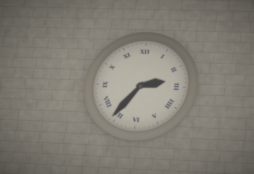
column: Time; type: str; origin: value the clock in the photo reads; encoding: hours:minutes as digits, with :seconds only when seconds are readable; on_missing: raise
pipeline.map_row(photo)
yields 2:36
